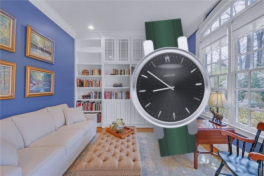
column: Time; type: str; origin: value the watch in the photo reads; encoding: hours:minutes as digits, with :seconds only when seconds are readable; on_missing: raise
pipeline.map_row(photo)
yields 8:52
